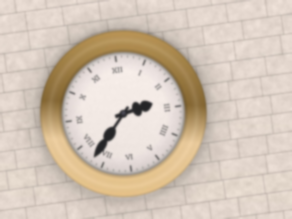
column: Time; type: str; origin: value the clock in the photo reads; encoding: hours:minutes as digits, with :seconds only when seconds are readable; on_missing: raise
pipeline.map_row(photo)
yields 2:37
